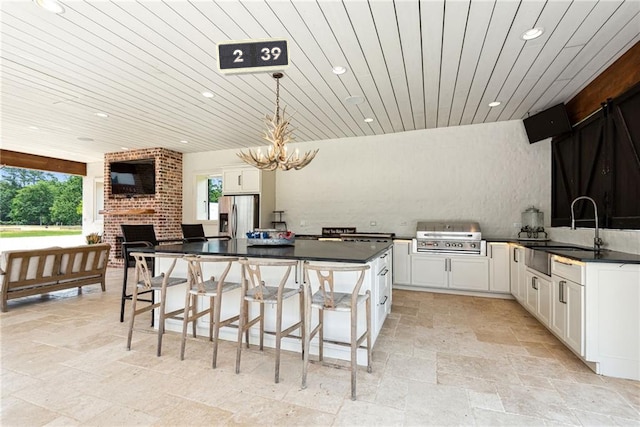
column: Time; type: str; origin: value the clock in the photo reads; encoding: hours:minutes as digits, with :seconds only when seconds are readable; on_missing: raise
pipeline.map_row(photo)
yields 2:39
